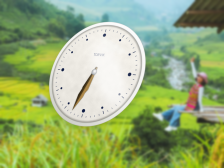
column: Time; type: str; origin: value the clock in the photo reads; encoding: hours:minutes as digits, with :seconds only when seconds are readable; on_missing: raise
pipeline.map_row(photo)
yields 6:33
